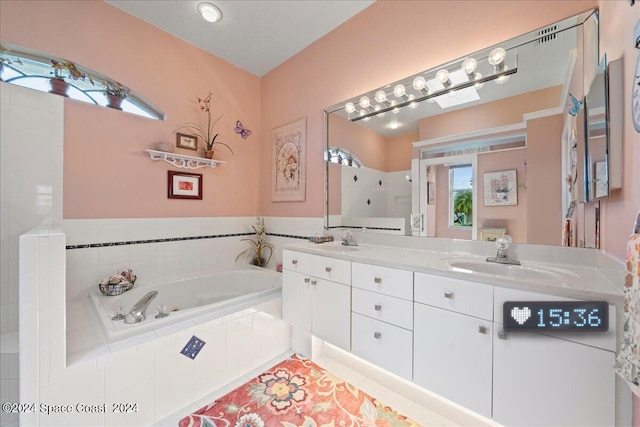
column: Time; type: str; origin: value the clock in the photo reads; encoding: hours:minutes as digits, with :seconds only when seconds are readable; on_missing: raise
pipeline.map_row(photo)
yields 15:36
